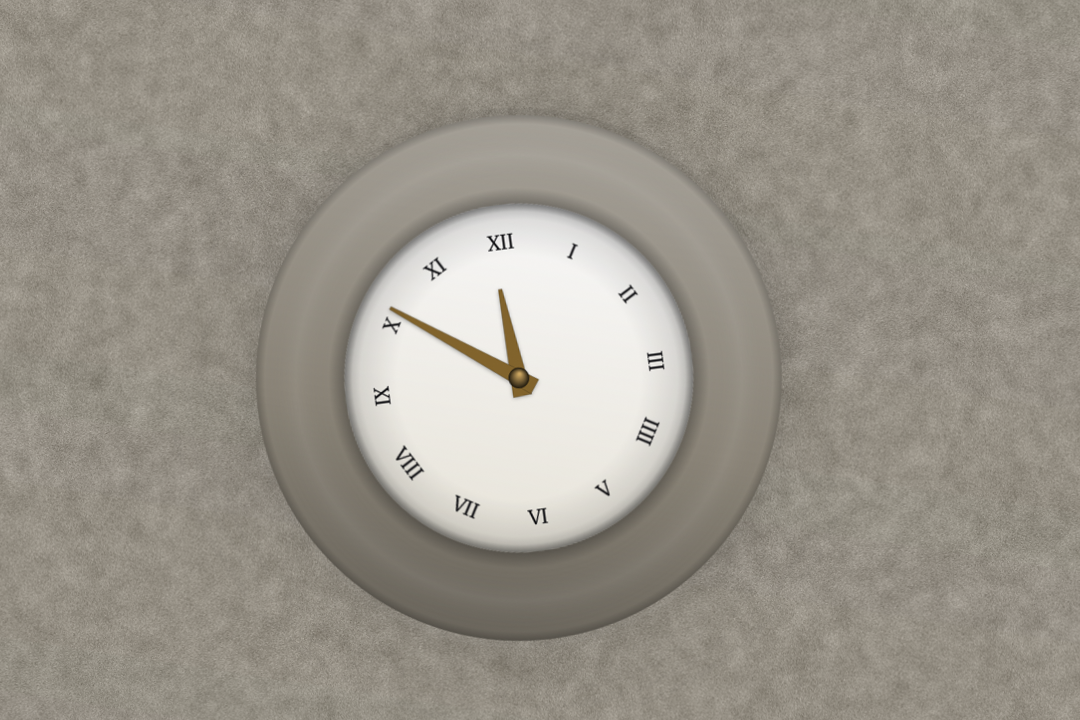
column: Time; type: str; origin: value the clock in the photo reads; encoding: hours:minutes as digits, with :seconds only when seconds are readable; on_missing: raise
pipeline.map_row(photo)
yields 11:51
